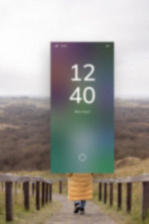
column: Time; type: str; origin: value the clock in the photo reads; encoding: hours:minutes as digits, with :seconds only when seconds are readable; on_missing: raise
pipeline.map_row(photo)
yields 12:40
